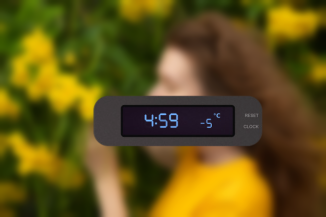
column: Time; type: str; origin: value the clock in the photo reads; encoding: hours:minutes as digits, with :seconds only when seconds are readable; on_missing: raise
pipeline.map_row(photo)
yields 4:59
